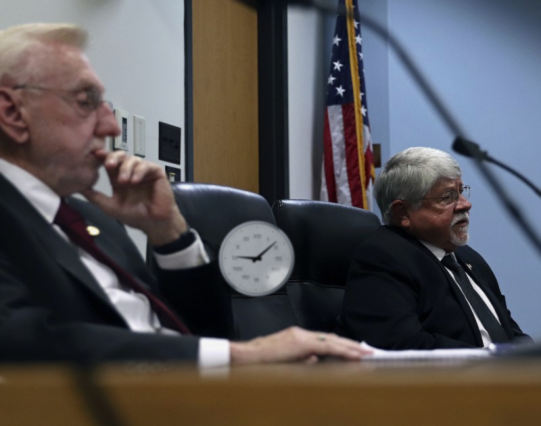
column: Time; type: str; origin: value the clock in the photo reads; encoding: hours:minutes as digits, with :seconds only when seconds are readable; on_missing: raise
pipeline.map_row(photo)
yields 9:08
